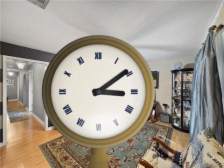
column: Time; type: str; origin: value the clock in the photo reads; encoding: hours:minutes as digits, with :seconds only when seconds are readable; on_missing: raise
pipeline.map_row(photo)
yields 3:09
